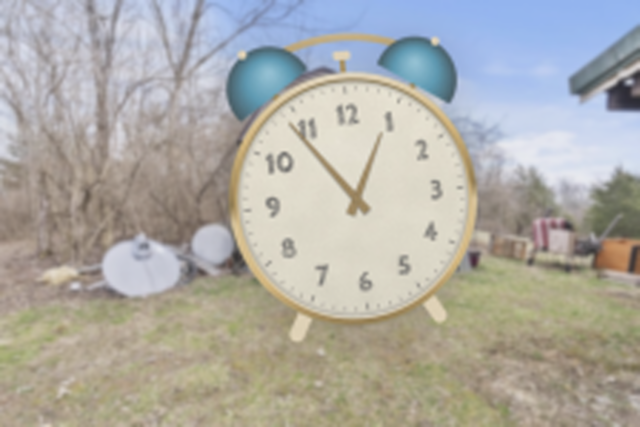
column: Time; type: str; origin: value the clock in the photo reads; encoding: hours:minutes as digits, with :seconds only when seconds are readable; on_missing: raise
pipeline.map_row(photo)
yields 12:54
